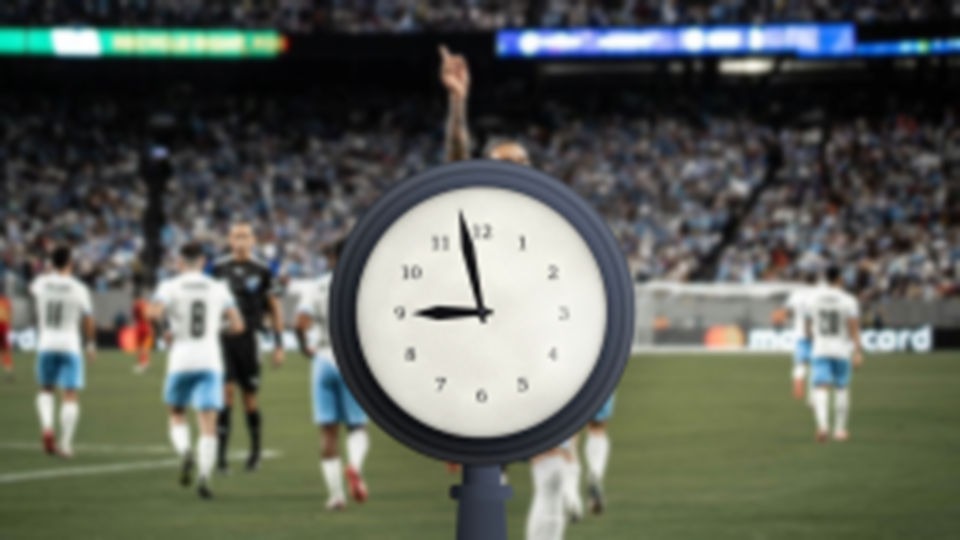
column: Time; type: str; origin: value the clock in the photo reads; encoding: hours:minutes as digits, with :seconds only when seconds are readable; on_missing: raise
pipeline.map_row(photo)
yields 8:58
